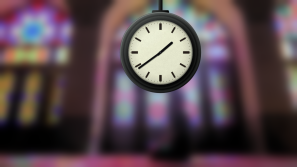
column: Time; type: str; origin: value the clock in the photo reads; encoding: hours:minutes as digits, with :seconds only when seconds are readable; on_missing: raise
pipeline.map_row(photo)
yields 1:39
